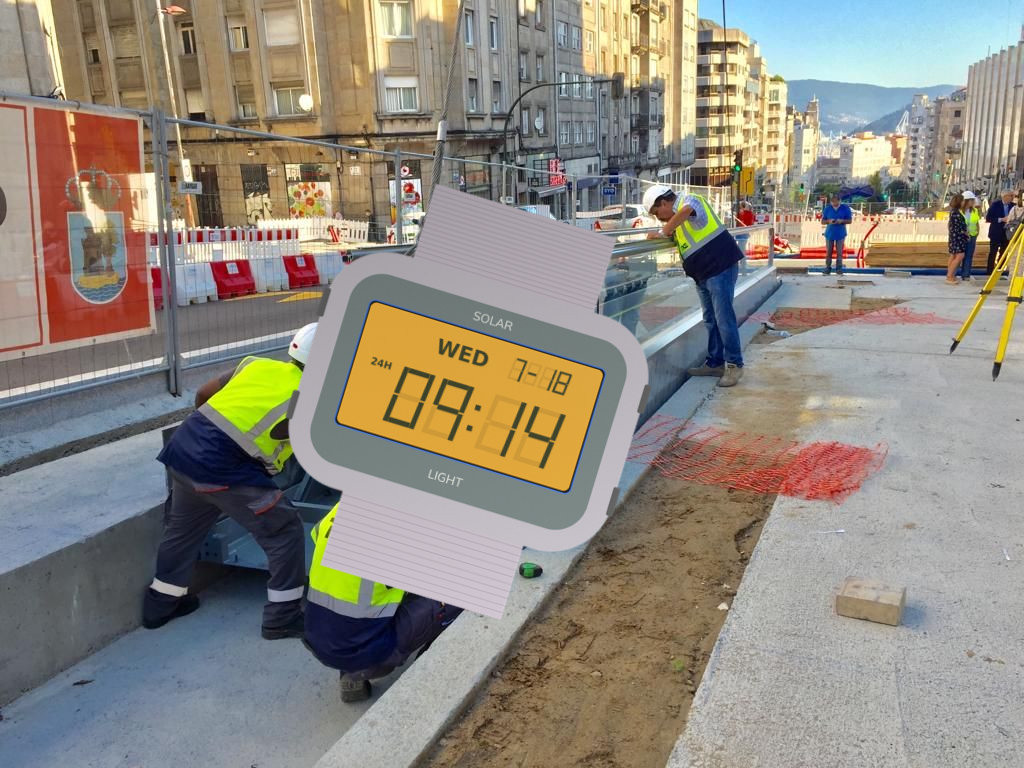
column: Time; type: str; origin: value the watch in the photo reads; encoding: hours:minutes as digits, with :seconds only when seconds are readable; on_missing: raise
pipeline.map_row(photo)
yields 9:14
